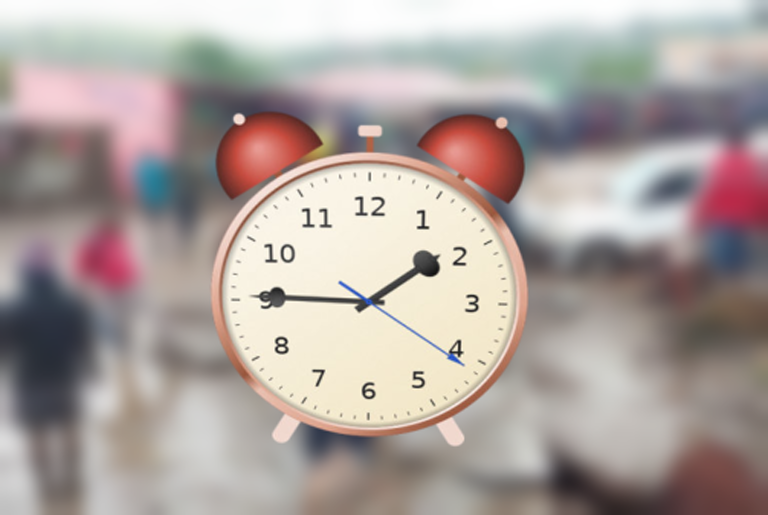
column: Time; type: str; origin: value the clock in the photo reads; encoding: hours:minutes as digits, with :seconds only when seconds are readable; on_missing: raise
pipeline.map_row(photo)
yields 1:45:21
